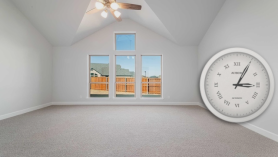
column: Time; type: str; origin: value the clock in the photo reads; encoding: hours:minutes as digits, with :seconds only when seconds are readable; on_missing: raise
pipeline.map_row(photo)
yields 3:05
